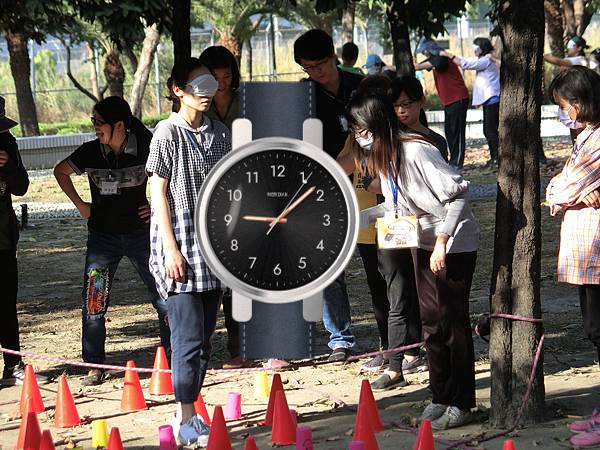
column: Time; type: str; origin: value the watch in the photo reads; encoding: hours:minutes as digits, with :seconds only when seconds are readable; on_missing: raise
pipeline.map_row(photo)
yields 9:08:06
